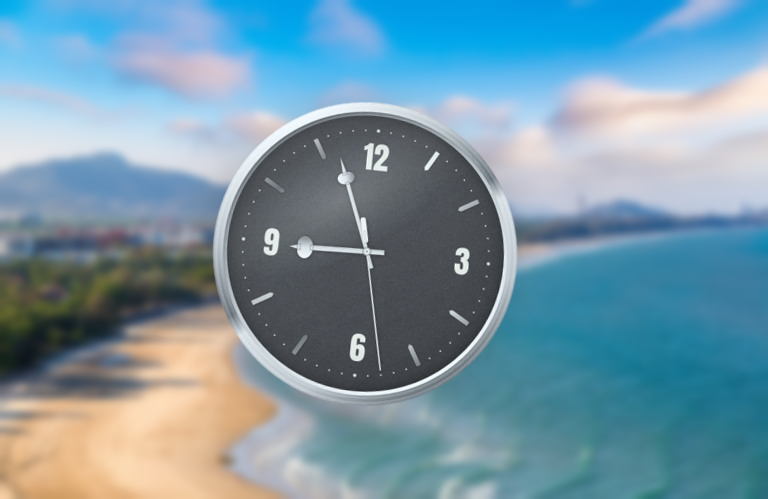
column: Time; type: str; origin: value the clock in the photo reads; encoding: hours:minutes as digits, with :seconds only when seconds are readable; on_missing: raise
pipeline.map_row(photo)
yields 8:56:28
